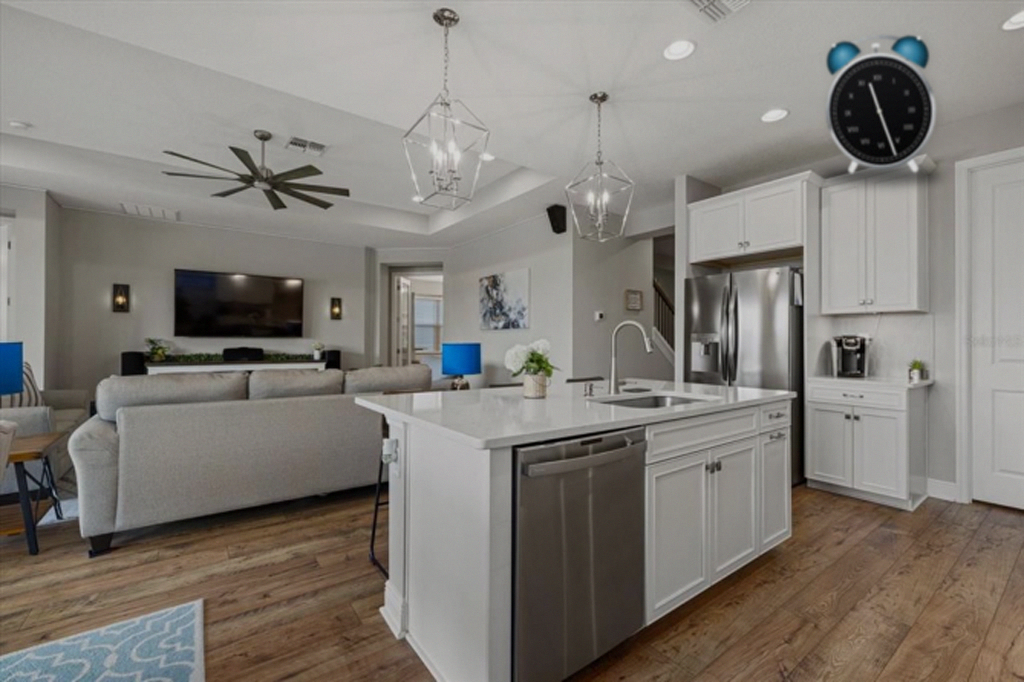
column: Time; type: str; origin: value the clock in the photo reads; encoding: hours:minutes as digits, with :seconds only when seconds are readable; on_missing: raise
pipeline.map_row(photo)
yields 11:27
